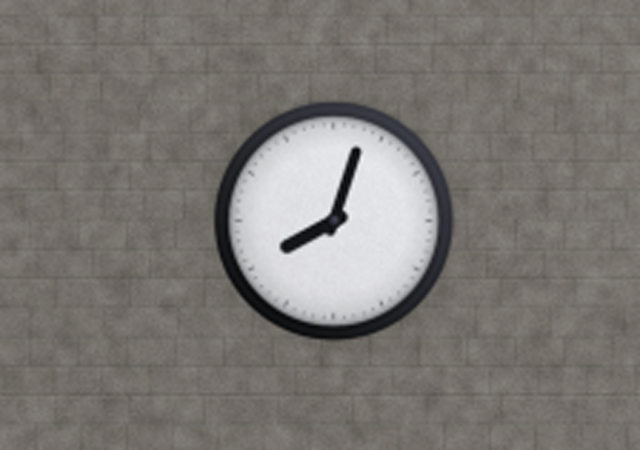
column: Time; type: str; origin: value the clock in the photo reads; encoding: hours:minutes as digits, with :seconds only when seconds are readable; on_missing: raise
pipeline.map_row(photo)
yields 8:03
